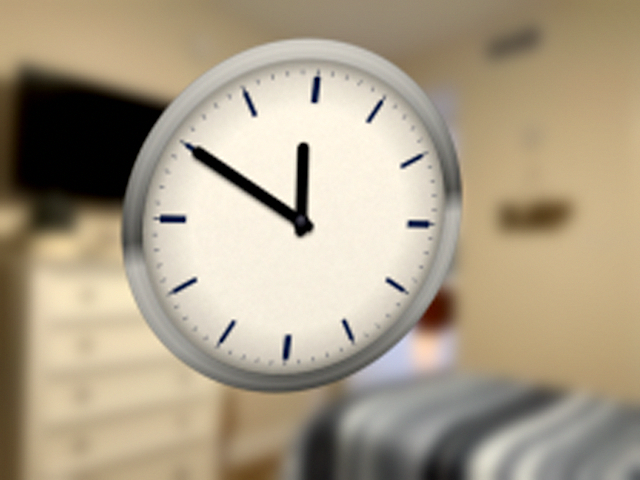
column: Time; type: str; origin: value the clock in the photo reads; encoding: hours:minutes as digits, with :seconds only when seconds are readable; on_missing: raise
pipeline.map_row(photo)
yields 11:50
